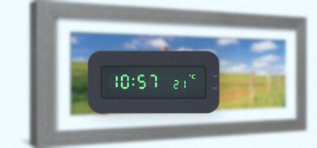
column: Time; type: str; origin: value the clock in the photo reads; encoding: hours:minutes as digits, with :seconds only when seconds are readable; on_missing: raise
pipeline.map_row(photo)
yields 10:57
